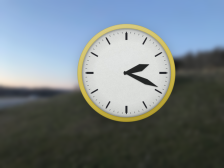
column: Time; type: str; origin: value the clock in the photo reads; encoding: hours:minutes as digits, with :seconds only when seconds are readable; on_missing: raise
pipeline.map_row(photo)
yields 2:19
